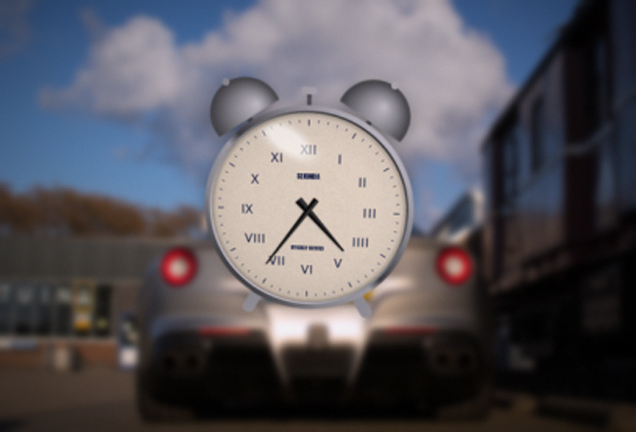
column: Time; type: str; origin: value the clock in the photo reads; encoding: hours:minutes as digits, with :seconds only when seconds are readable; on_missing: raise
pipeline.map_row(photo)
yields 4:36
